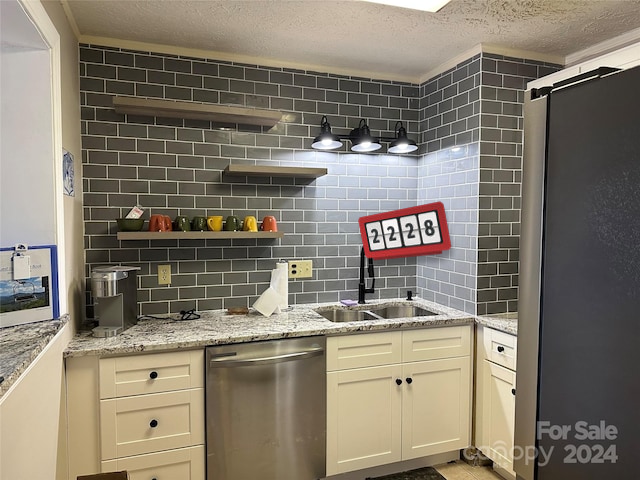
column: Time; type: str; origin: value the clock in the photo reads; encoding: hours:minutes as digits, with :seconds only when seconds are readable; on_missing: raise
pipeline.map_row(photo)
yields 22:28
